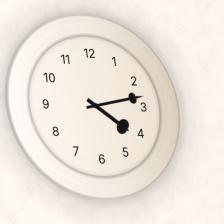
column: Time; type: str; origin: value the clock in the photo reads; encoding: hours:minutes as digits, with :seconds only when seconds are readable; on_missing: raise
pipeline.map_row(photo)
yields 4:13
